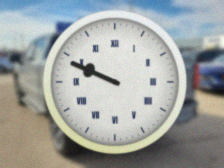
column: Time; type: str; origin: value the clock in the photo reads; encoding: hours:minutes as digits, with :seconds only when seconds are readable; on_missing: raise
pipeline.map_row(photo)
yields 9:49
